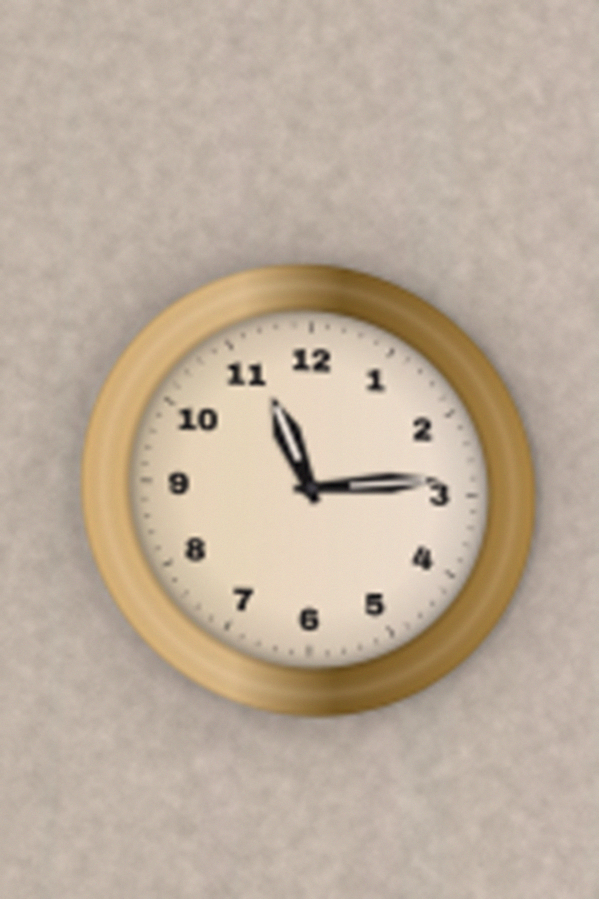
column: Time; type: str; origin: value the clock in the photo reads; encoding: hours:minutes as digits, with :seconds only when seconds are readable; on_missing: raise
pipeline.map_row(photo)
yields 11:14
